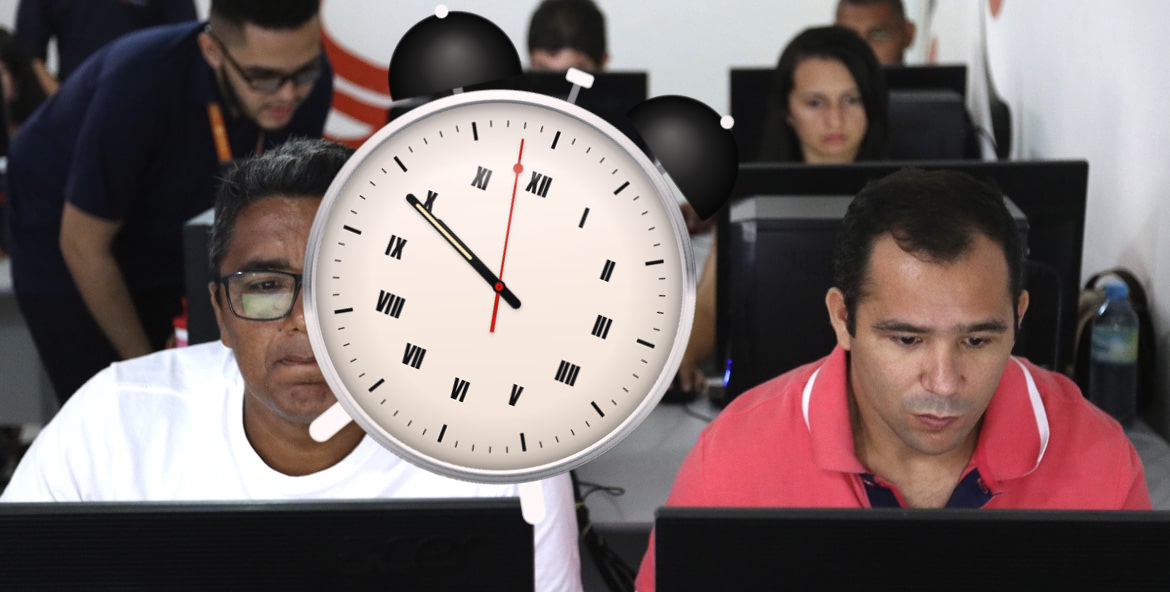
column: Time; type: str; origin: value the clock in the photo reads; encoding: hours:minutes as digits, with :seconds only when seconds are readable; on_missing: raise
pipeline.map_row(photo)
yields 9:48:58
